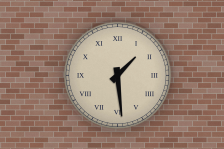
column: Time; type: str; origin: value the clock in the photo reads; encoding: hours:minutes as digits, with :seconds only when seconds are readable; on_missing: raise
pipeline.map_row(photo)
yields 1:29
